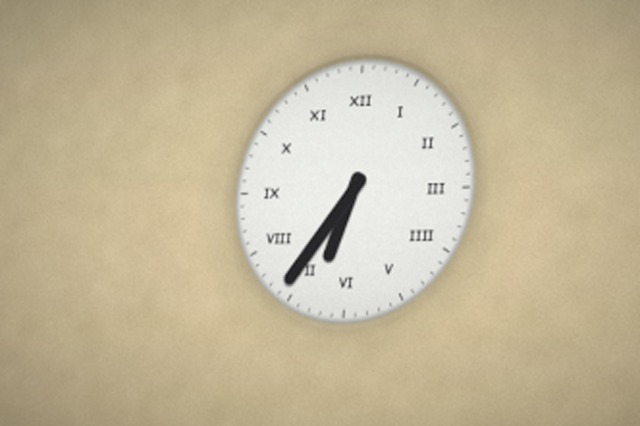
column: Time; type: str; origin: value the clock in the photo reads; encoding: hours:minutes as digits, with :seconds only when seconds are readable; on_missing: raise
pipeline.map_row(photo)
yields 6:36
